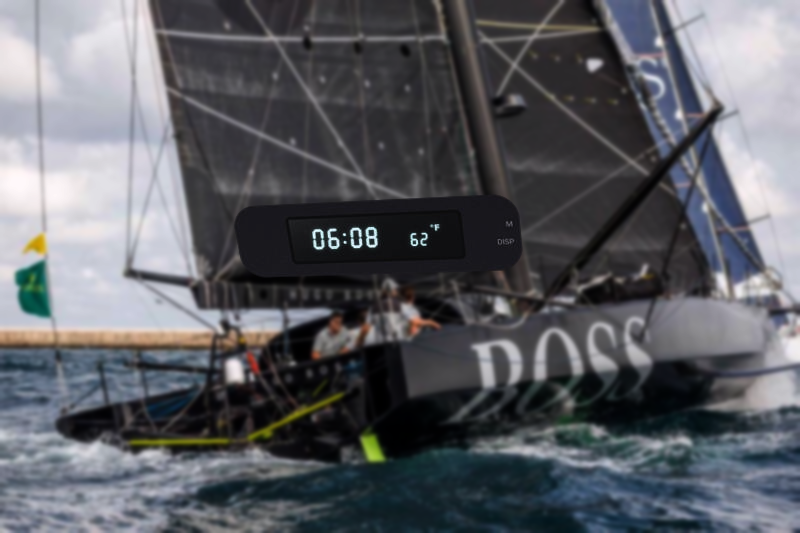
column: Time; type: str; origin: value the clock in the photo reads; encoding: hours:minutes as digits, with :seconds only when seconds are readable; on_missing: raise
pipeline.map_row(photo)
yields 6:08
